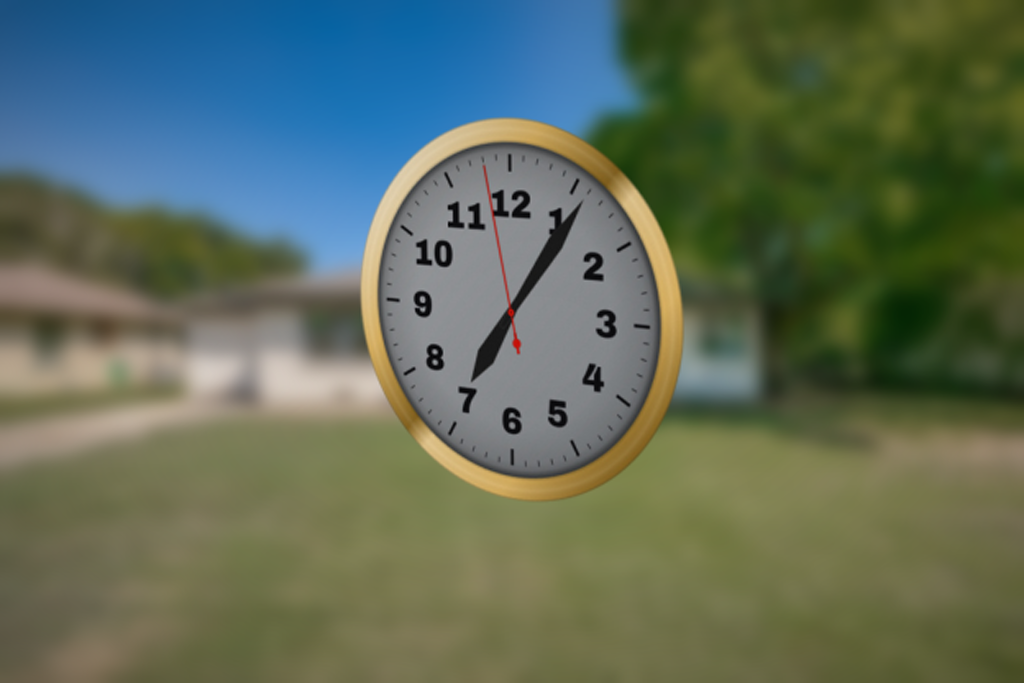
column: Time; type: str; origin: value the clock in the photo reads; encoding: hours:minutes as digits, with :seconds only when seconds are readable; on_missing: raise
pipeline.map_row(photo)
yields 7:05:58
